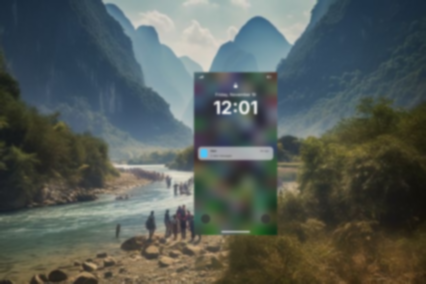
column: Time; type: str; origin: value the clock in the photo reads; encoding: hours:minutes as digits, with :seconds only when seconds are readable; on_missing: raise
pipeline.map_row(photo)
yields 12:01
